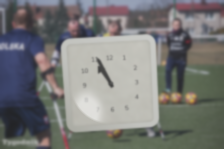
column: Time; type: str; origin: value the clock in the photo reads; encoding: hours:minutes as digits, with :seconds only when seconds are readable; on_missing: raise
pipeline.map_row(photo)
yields 10:56
